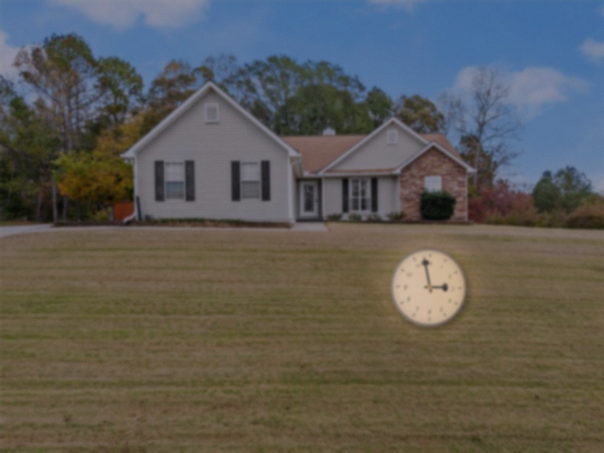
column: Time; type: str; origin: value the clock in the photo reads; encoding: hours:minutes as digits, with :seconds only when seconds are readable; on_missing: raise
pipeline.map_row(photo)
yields 2:58
